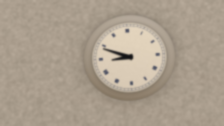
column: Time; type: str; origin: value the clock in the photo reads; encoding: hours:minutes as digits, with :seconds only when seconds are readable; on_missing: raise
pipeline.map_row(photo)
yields 8:49
